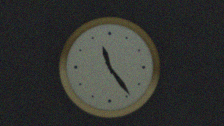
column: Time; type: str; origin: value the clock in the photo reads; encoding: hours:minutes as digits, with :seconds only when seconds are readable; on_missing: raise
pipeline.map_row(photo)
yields 11:24
